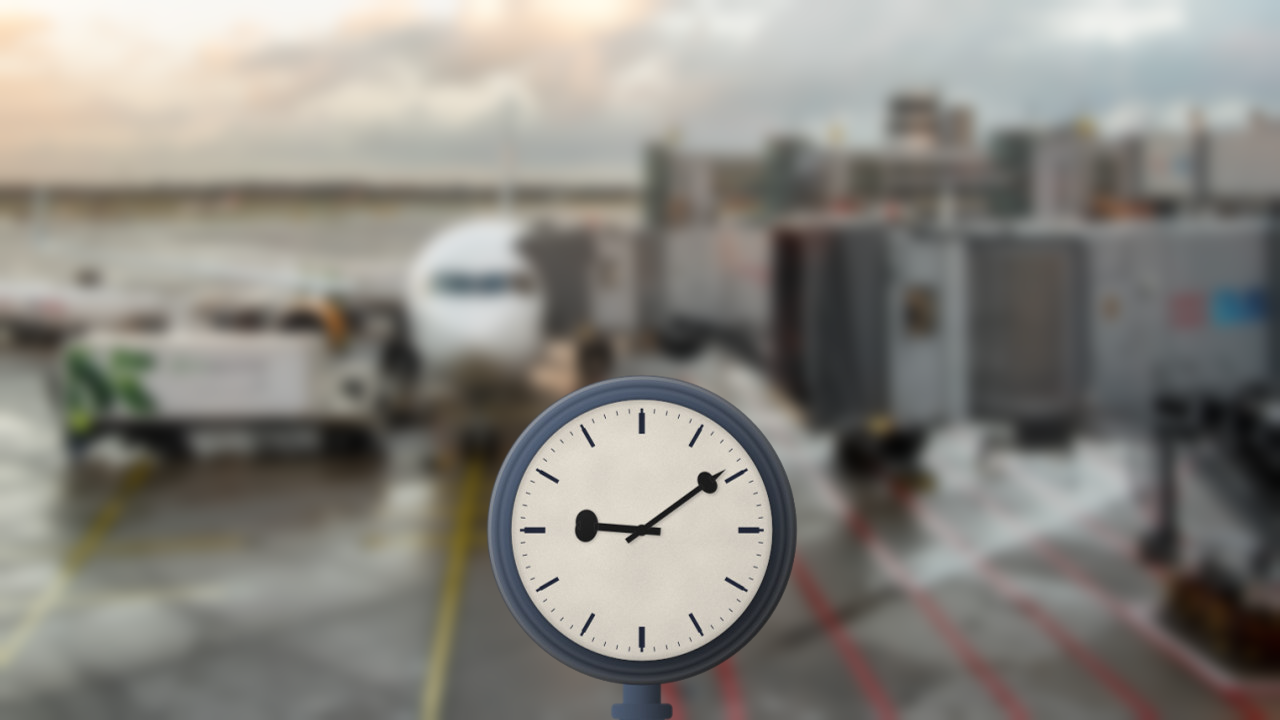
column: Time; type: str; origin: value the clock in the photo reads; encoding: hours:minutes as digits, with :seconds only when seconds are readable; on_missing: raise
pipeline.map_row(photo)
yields 9:09
